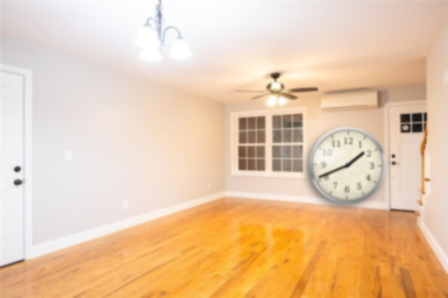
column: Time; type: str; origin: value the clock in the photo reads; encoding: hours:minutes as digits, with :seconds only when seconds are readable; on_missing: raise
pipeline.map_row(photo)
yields 1:41
